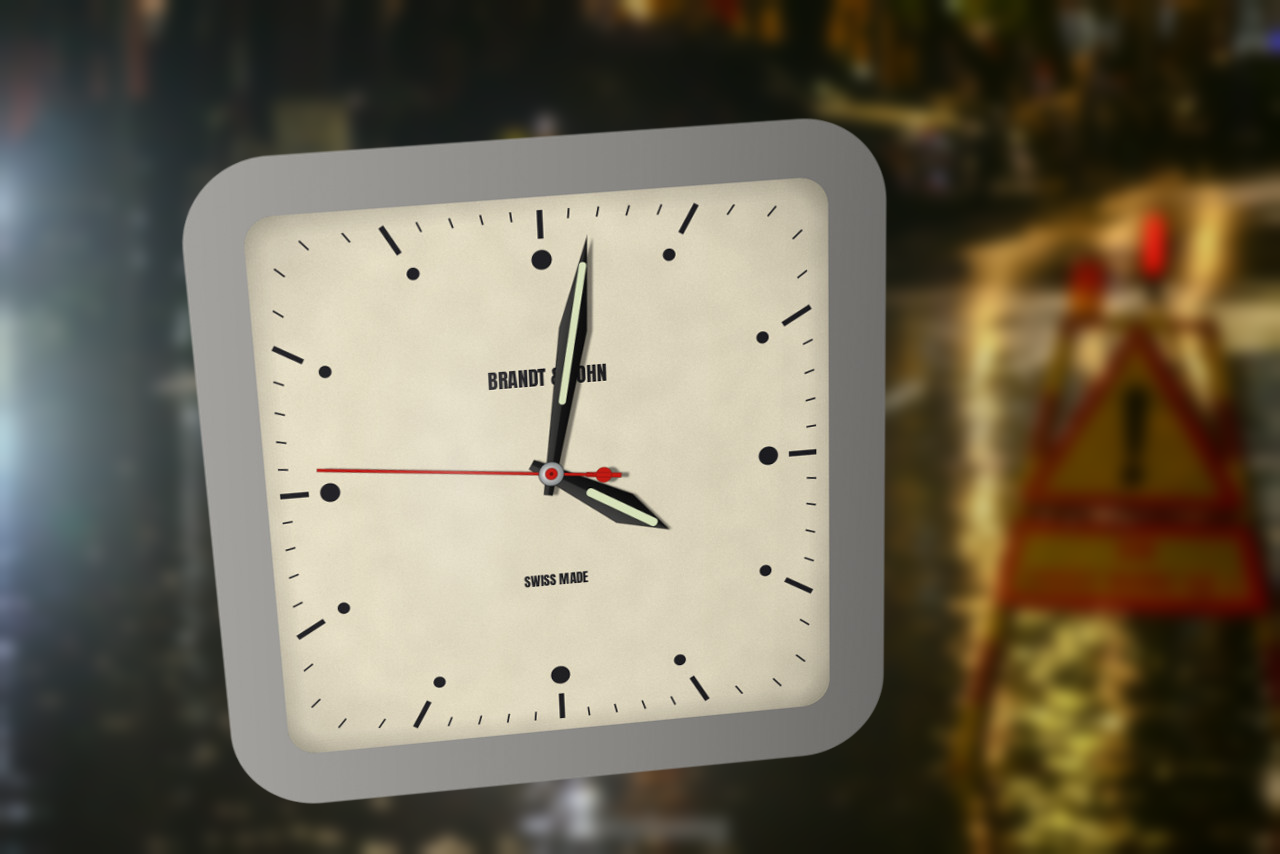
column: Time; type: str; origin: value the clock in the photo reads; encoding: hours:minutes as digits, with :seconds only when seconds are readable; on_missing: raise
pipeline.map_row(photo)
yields 4:01:46
